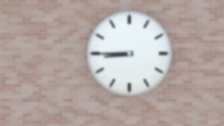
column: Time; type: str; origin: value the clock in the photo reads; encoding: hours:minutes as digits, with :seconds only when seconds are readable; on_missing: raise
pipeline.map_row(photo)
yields 8:45
